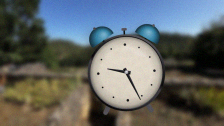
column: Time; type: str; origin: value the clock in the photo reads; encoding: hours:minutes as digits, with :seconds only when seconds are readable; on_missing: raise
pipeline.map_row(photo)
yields 9:26
